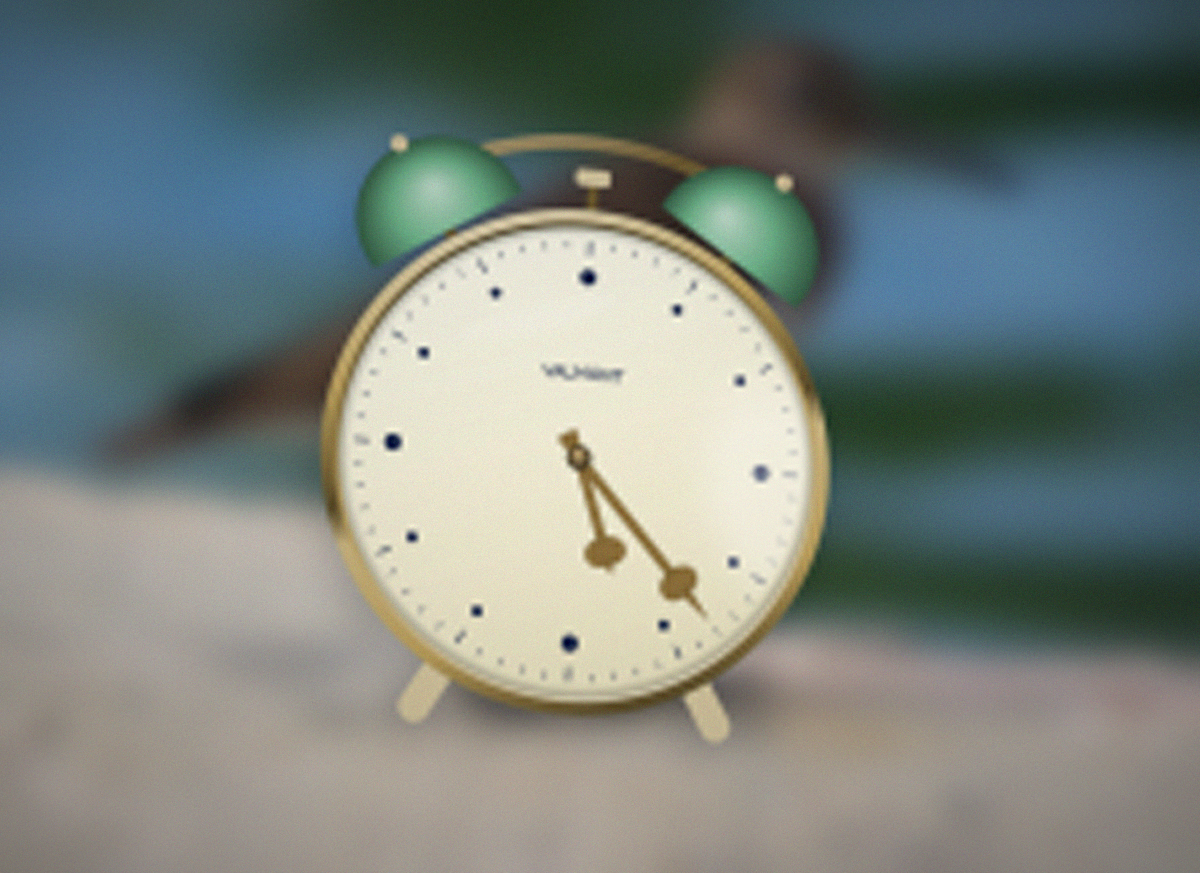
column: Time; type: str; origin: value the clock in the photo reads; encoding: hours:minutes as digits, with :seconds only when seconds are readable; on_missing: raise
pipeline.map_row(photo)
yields 5:23
